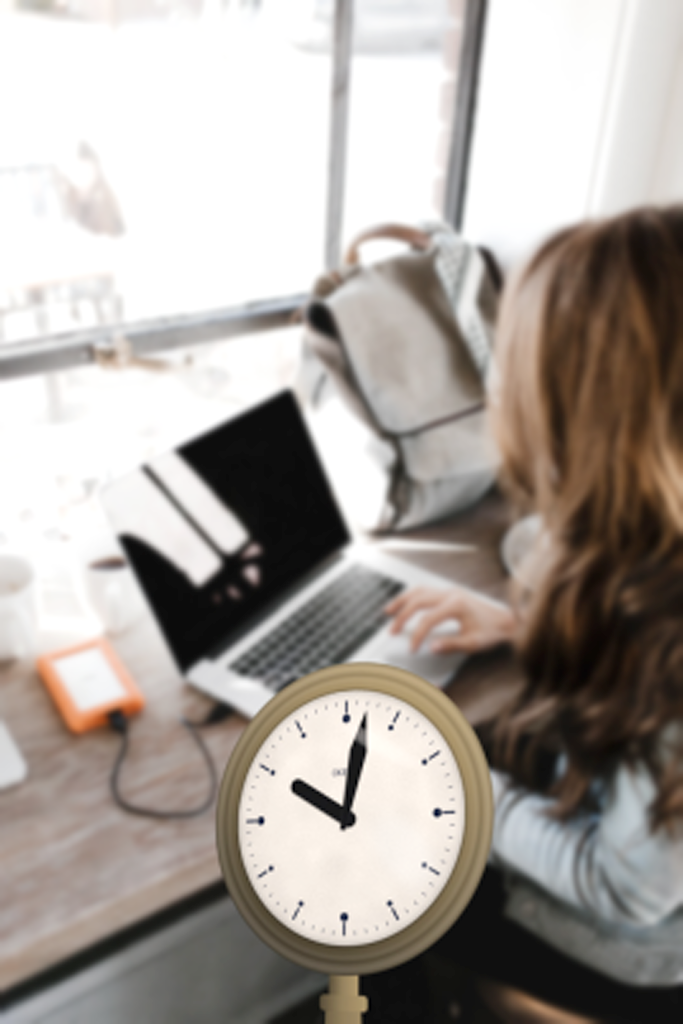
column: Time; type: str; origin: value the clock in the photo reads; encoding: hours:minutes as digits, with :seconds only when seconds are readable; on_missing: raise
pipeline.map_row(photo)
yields 10:02
